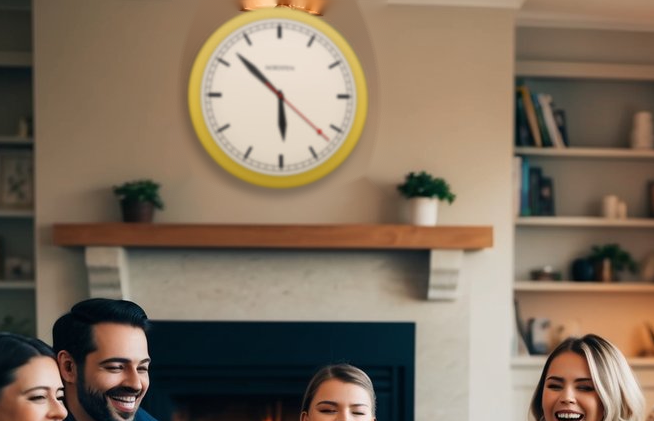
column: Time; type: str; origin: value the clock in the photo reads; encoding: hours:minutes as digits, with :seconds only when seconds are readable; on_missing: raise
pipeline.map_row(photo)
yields 5:52:22
